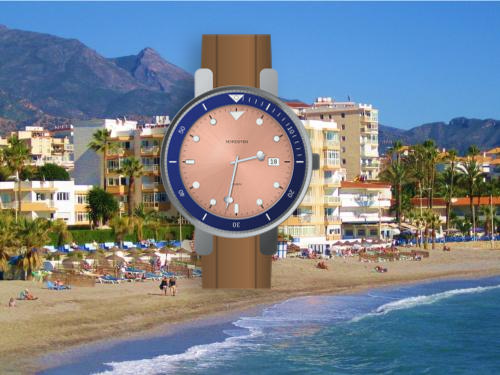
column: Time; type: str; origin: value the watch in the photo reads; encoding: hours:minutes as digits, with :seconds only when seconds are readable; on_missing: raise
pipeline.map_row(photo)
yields 2:32
